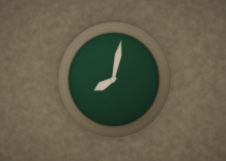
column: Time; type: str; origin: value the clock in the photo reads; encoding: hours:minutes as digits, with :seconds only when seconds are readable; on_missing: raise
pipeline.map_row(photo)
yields 8:02
